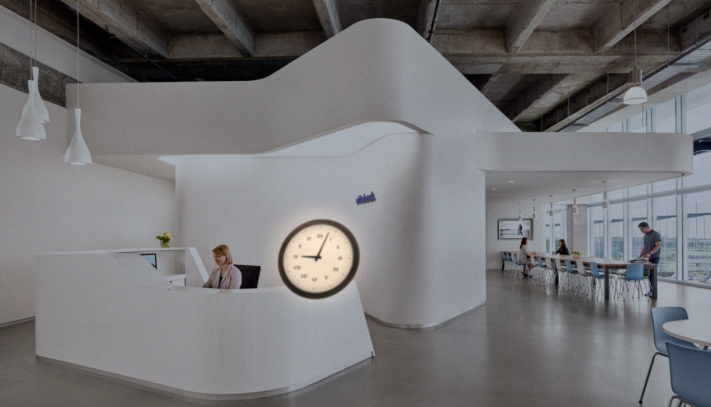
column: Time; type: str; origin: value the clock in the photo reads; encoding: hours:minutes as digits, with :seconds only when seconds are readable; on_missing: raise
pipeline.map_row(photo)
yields 9:03
